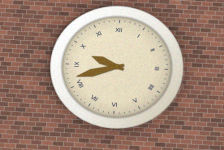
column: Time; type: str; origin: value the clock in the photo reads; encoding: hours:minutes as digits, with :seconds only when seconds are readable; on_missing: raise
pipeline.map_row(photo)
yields 9:42
